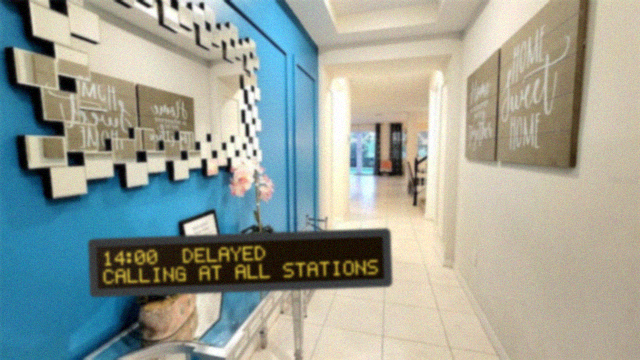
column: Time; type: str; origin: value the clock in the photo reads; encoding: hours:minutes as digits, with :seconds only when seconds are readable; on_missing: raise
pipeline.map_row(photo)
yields 14:00
